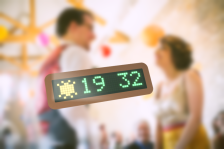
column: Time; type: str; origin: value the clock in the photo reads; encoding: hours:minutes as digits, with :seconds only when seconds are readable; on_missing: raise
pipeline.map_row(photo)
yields 19:32
